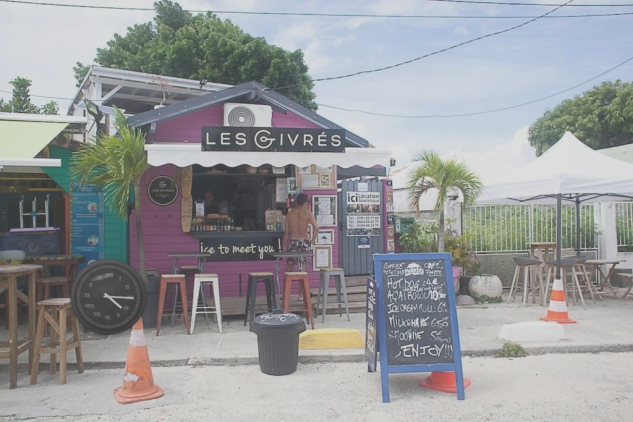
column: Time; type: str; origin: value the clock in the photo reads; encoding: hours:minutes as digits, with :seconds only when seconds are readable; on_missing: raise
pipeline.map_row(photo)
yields 4:15
